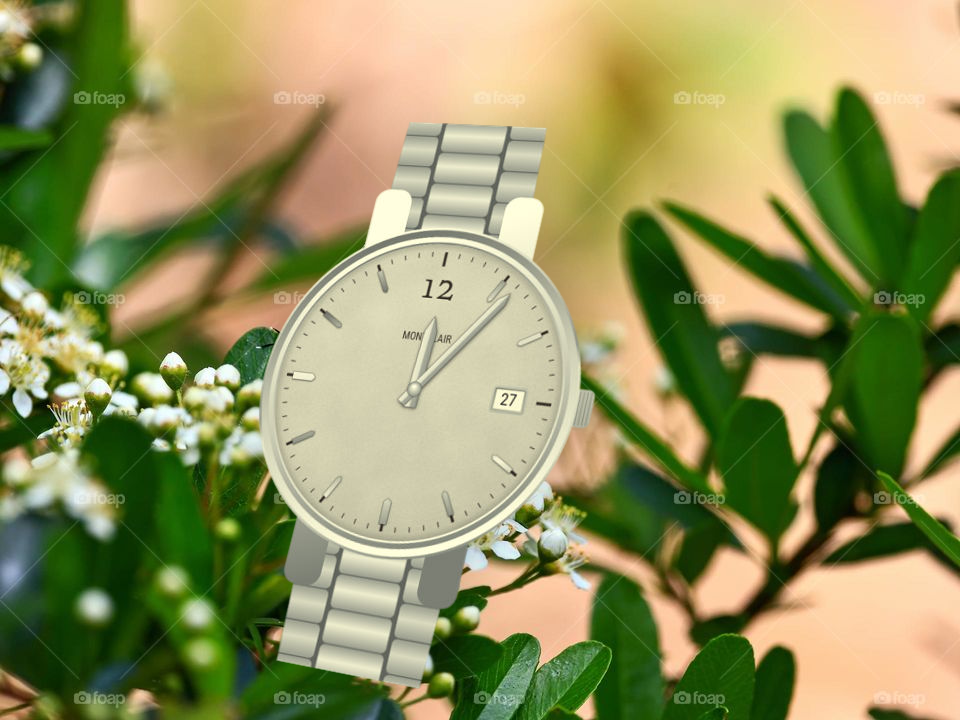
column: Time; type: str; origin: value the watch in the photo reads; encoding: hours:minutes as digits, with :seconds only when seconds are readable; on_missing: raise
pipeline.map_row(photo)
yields 12:06
